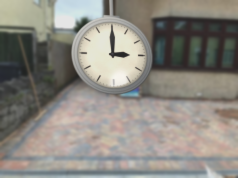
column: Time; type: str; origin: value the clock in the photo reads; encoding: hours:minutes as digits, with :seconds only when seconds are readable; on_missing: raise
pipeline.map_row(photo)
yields 3:00
